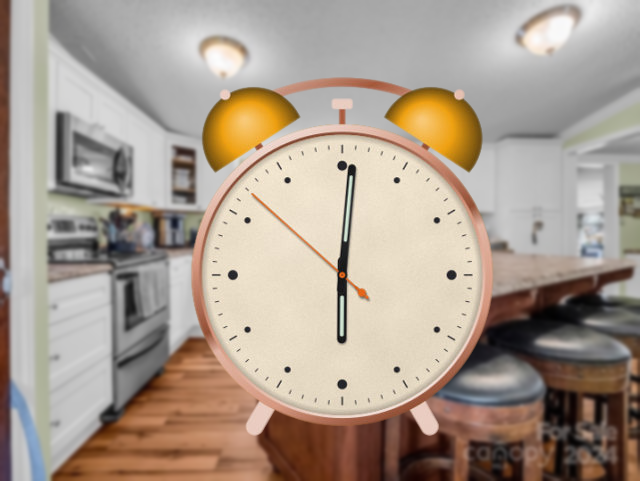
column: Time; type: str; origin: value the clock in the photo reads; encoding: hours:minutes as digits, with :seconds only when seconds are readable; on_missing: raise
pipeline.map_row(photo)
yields 6:00:52
